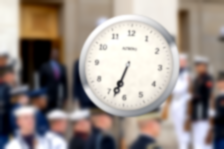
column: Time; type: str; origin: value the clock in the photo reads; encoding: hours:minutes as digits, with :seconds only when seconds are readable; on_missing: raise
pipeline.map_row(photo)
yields 6:33
